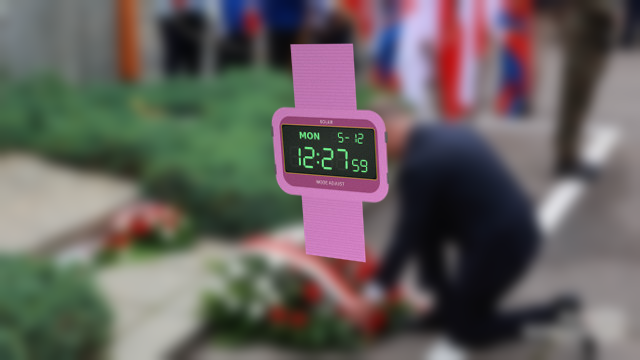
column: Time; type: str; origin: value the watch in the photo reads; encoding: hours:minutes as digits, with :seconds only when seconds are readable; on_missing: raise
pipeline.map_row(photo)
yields 12:27:59
